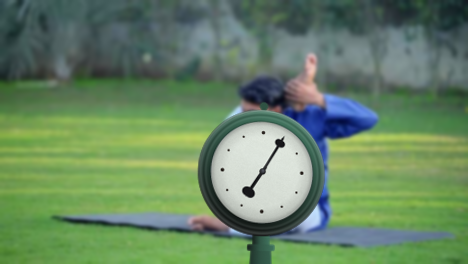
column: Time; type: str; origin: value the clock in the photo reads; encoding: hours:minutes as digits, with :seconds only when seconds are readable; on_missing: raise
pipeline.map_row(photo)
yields 7:05
